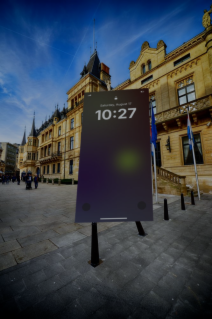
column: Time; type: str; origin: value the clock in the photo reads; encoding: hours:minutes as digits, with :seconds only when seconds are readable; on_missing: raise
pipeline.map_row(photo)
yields 10:27
